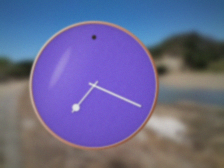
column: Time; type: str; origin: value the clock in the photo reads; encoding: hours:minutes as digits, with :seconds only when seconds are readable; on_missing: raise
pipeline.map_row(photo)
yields 7:19
